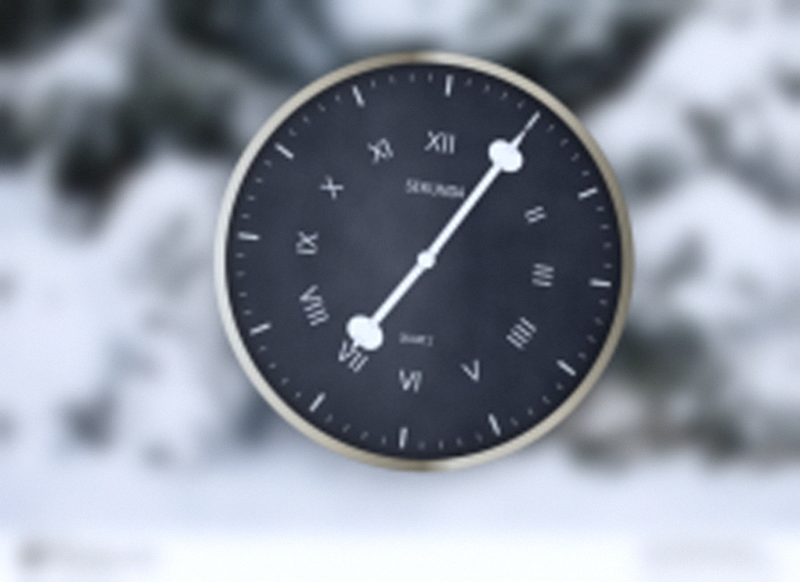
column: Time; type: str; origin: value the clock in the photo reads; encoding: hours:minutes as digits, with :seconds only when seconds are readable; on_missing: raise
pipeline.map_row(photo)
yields 7:05
